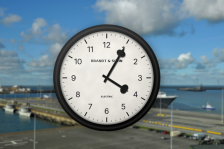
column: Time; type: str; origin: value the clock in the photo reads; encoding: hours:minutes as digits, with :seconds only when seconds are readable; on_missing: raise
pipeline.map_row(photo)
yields 4:05
